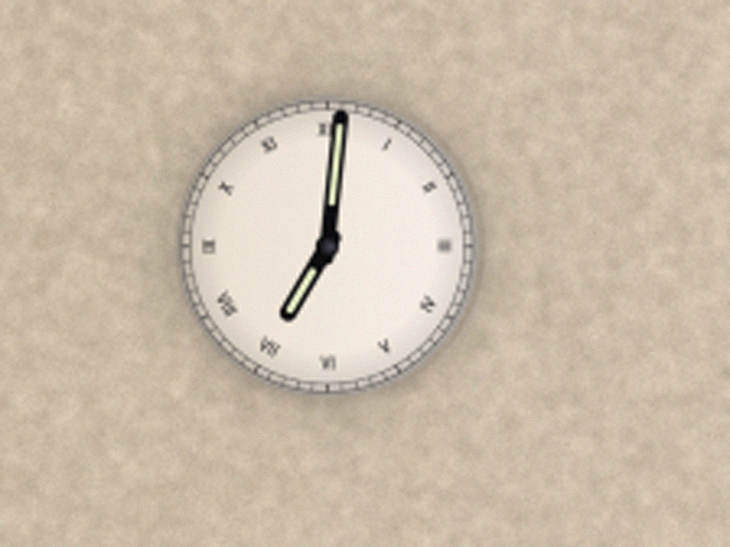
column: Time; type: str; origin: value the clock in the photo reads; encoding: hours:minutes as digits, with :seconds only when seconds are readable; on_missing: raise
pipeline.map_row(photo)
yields 7:01
